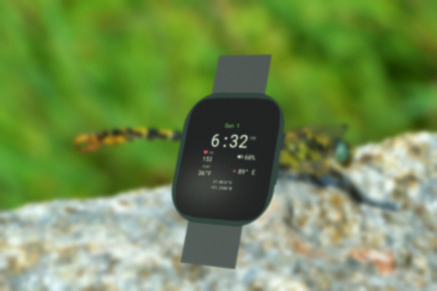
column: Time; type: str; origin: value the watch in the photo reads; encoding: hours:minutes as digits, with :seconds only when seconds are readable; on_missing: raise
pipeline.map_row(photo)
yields 6:32
